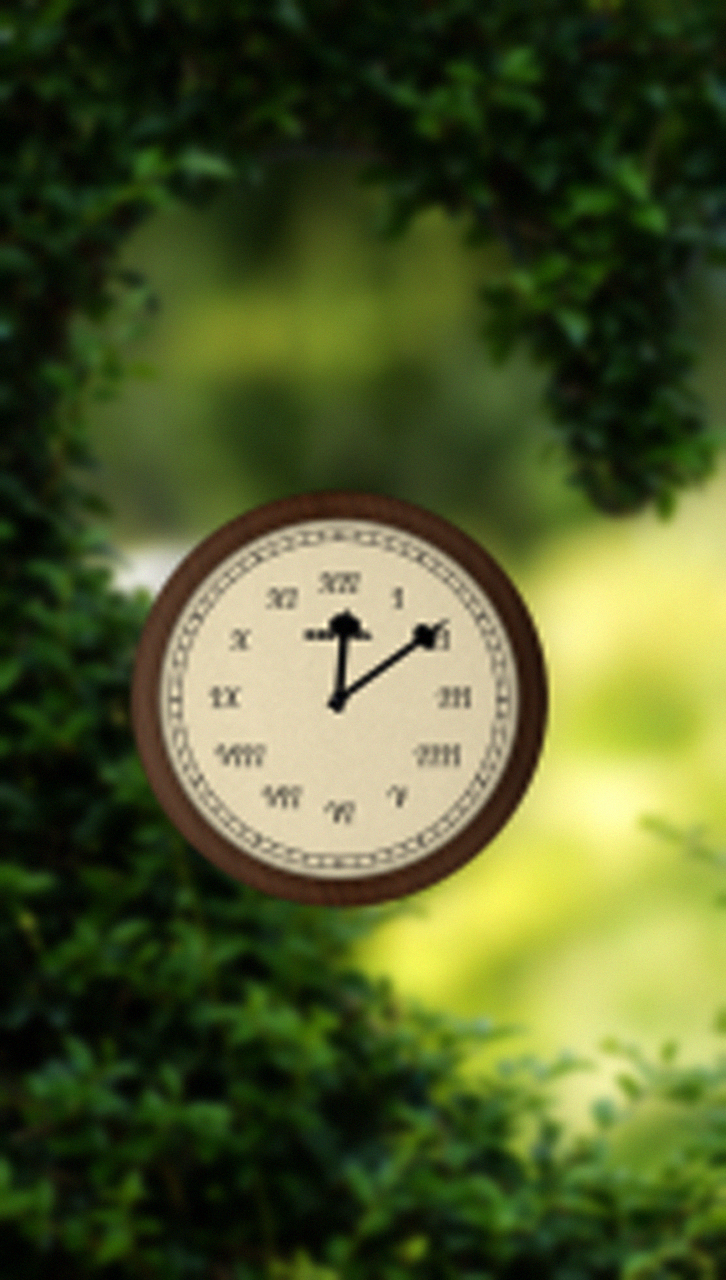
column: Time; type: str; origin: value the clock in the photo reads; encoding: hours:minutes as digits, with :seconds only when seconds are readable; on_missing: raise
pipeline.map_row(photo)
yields 12:09
